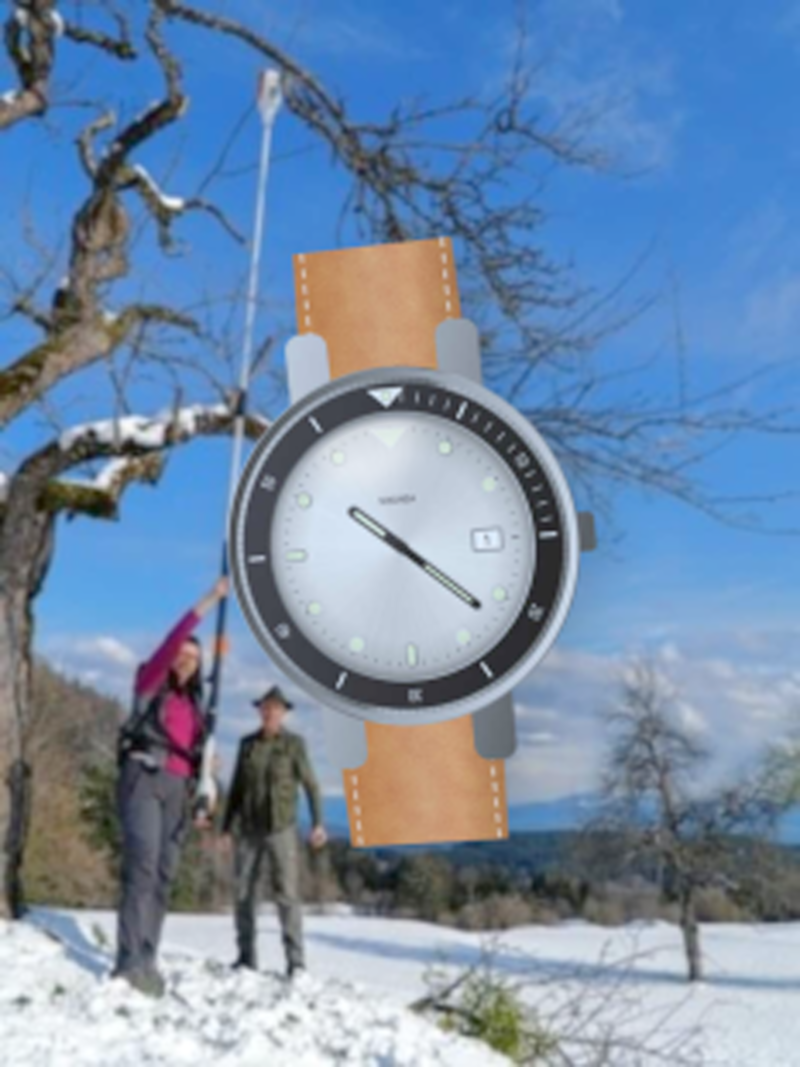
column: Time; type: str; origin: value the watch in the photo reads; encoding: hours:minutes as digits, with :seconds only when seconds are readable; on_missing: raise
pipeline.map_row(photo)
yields 10:22
